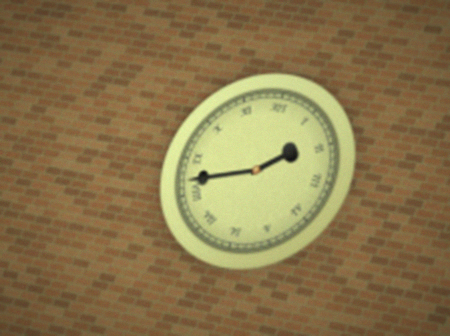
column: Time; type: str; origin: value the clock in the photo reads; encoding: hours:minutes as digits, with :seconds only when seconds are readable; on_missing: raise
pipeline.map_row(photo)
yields 1:42
